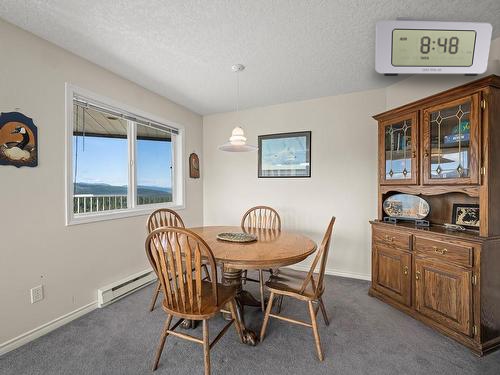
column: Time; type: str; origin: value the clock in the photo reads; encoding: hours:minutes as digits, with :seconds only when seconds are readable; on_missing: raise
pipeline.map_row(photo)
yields 8:48
